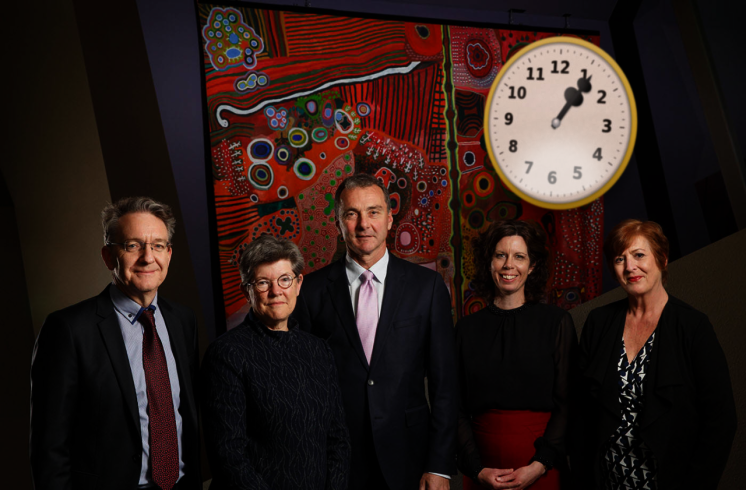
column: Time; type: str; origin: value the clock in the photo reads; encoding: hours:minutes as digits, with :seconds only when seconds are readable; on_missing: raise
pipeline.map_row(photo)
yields 1:06
